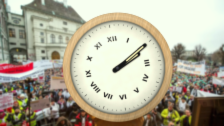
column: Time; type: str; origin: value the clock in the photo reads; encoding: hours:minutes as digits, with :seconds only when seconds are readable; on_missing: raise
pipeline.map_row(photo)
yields 2:10
